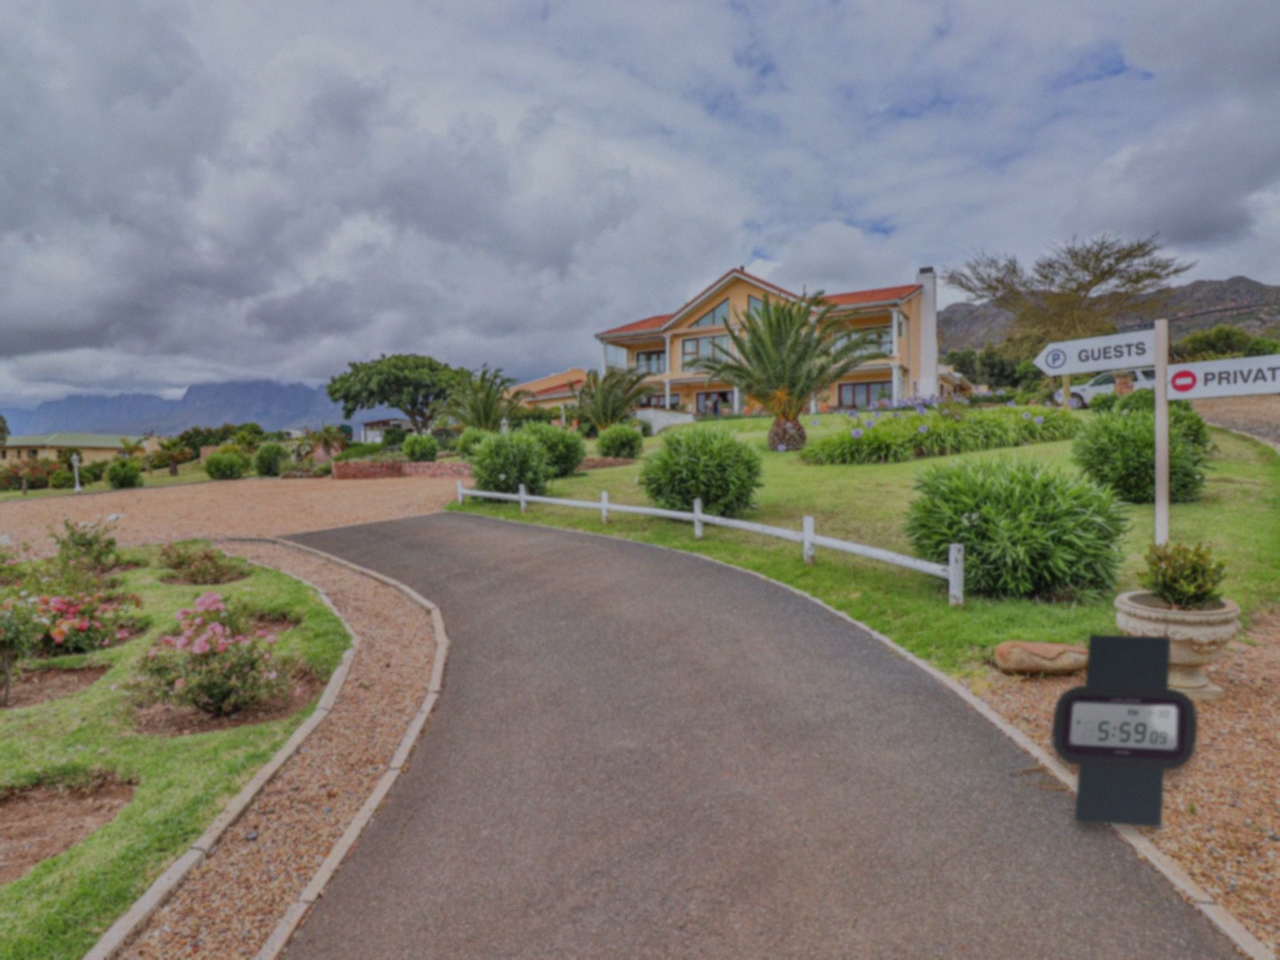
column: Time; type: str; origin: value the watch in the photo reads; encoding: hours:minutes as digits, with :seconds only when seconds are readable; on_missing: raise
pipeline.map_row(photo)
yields 5:59
